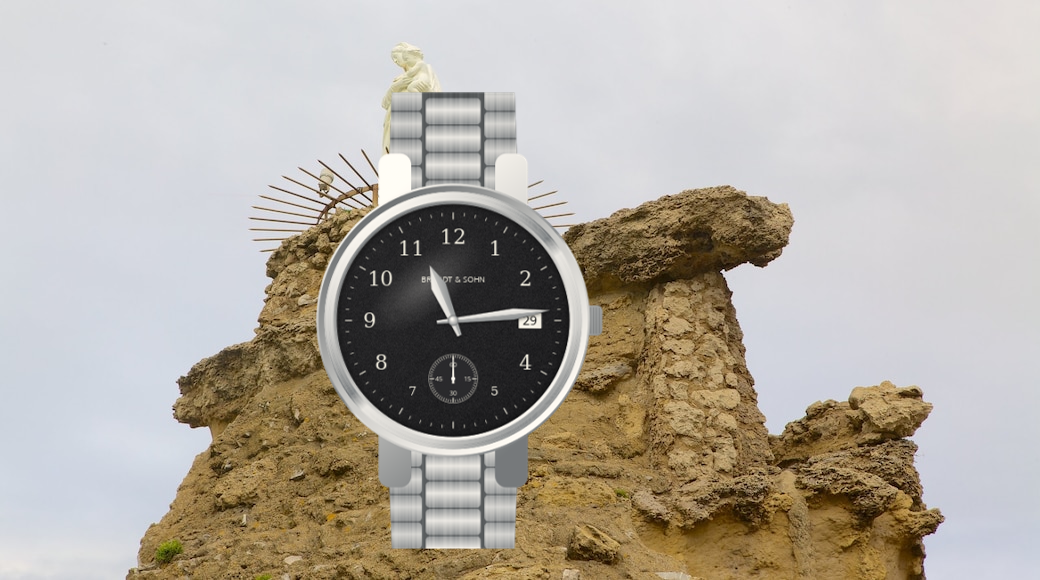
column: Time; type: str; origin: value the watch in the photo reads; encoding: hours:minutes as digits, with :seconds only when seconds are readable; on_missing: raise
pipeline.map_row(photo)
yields 11:14
